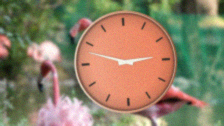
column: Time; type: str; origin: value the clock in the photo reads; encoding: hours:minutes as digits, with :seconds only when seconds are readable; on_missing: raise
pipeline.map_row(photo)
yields 2:48
